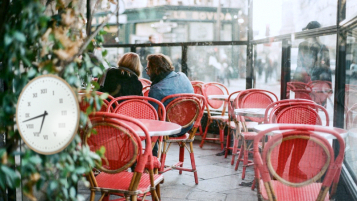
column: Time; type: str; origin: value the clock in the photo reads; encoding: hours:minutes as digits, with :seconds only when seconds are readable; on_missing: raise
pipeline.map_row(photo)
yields 6:43
